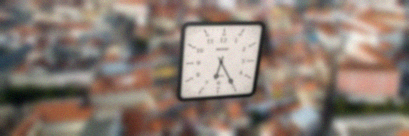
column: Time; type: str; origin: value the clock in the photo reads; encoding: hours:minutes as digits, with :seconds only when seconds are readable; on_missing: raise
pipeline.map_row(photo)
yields 6:25
